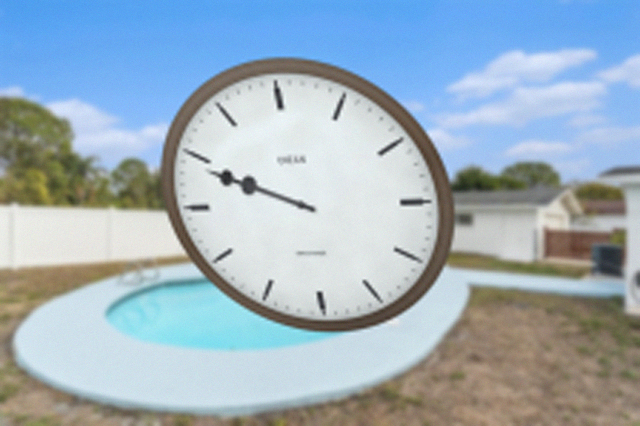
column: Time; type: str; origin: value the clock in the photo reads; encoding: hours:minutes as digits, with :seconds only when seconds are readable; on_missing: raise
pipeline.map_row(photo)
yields 9:49
